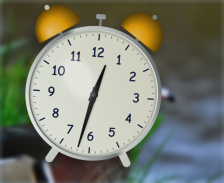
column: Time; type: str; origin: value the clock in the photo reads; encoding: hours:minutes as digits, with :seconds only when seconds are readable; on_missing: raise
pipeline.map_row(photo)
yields 12:32
